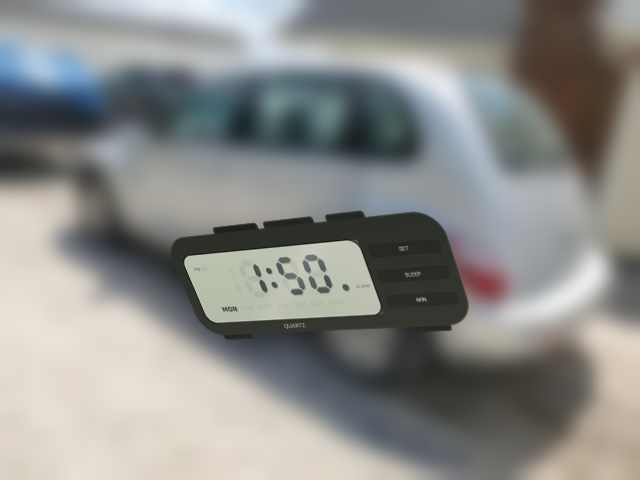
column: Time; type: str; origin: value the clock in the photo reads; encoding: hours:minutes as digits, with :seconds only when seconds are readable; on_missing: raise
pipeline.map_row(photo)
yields 1:50
